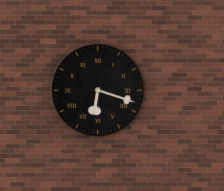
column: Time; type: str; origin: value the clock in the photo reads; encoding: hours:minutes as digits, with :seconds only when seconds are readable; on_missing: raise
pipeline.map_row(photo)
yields 6:18
